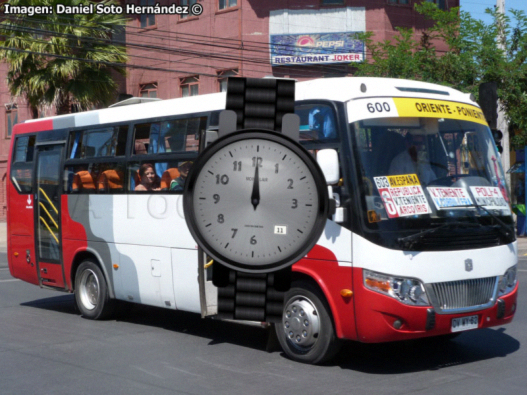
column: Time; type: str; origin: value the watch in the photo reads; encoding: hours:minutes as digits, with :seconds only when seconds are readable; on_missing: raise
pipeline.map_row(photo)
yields 12:00
